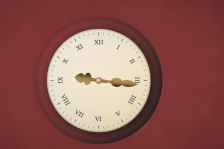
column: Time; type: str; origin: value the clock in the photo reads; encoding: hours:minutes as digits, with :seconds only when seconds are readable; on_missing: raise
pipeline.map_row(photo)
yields 9:16
